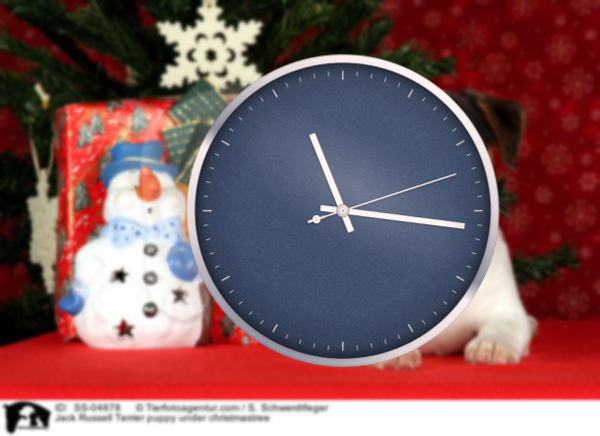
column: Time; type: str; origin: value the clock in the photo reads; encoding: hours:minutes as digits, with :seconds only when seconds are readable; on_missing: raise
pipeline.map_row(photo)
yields 11:16:12
